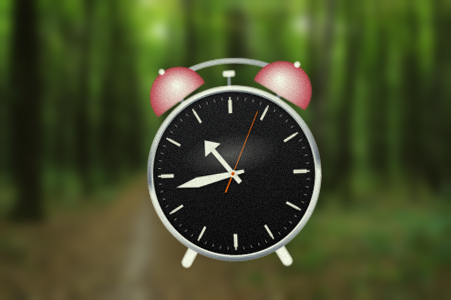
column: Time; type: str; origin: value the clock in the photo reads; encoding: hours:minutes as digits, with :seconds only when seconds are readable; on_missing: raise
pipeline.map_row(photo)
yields 10:43:04
